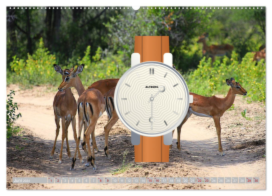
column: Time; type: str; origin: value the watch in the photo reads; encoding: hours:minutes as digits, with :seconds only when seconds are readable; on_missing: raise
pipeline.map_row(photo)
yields 1:30
